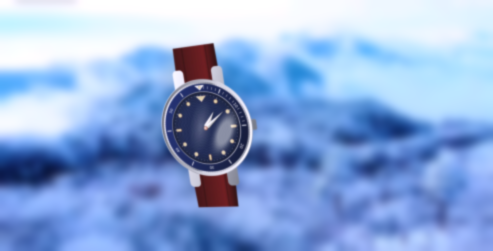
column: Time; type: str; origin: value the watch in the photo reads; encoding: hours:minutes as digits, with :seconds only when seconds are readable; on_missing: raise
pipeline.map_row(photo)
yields 1:09
